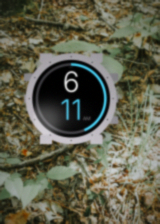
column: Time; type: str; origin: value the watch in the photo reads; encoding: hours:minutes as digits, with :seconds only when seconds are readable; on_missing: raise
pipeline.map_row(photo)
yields 6:11
